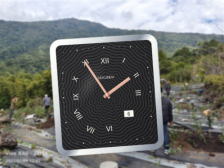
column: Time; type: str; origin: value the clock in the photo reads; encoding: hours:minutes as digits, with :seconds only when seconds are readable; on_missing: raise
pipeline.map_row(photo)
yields 1:55
